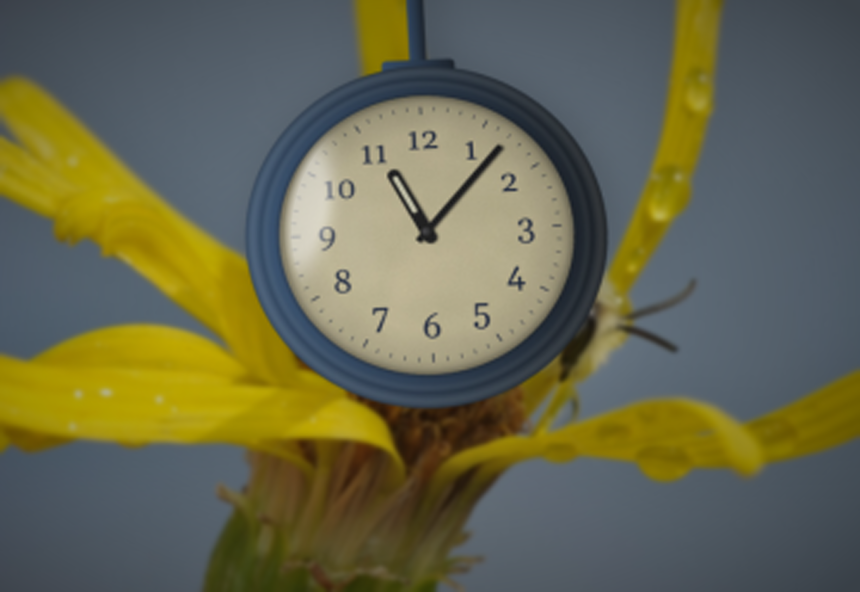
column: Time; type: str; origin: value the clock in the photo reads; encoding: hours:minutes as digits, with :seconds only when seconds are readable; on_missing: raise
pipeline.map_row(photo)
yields 11:07
